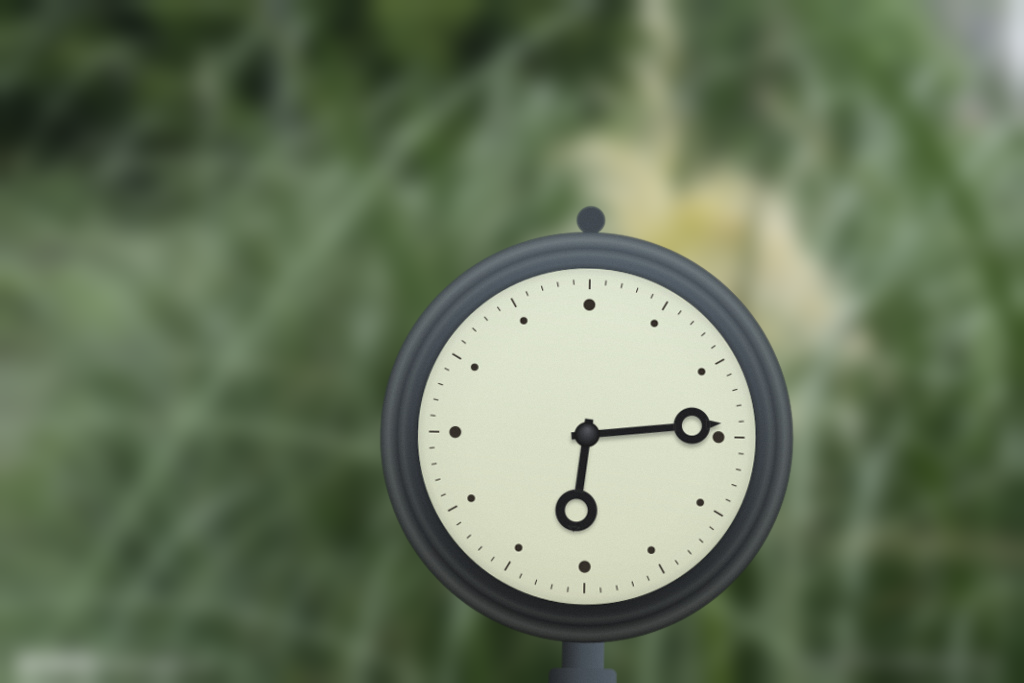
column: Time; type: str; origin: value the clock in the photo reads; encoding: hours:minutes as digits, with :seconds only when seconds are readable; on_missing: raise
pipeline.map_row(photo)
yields 6:14
